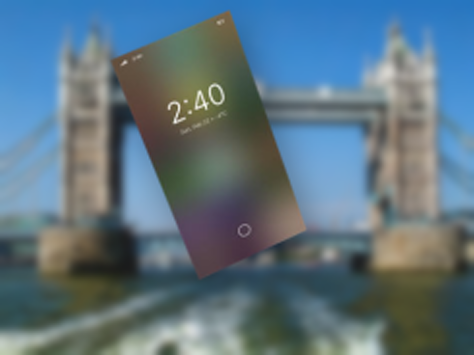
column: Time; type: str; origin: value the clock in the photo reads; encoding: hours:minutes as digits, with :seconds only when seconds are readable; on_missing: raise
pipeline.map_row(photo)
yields 2:40
